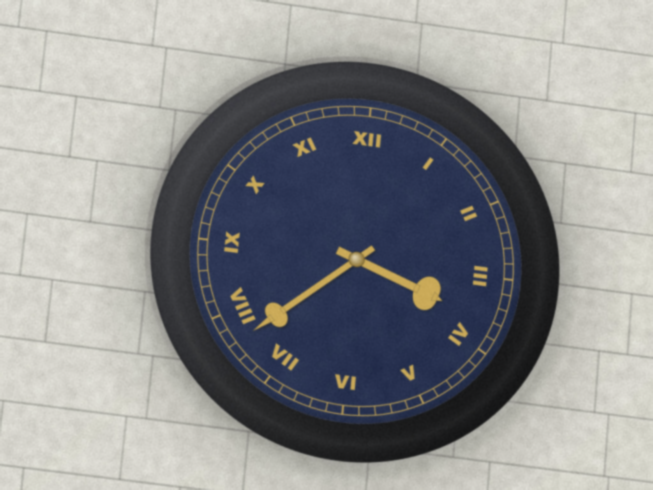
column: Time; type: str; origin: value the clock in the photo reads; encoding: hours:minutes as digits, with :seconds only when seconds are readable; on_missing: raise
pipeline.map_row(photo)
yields 3:38
